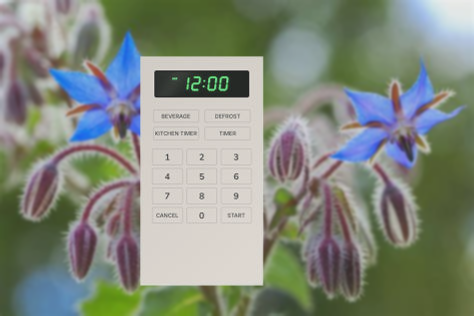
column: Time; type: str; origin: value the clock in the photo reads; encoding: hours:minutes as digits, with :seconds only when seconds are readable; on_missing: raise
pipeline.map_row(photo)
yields 12:00
